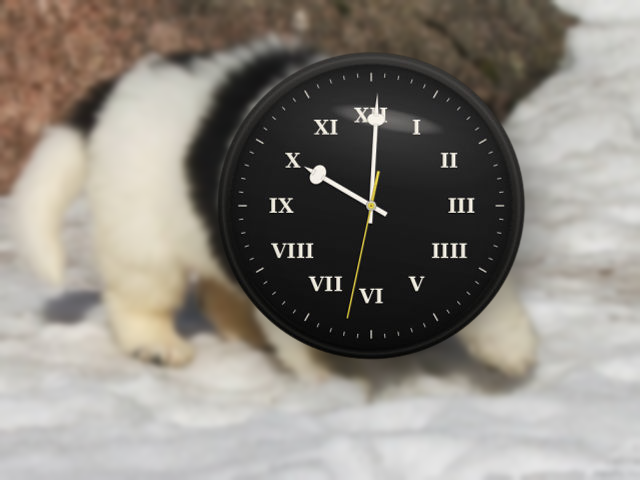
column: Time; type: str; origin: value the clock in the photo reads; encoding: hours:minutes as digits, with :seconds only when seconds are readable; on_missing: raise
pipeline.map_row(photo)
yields 10:00:32
